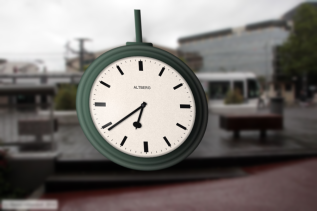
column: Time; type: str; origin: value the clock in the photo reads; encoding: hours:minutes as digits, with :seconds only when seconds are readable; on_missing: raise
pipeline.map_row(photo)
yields 6:39
